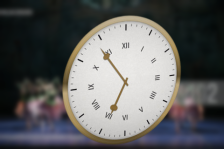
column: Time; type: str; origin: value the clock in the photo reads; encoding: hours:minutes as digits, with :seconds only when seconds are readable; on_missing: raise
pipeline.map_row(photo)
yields 6:54
